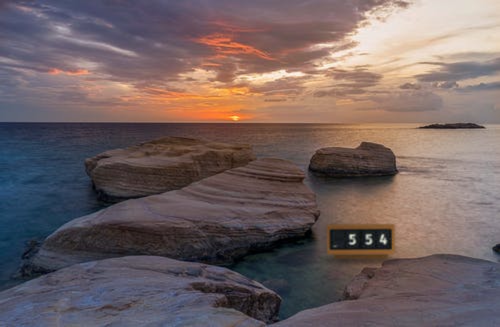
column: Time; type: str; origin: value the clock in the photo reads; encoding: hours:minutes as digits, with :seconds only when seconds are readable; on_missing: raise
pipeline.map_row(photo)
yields 5:54
